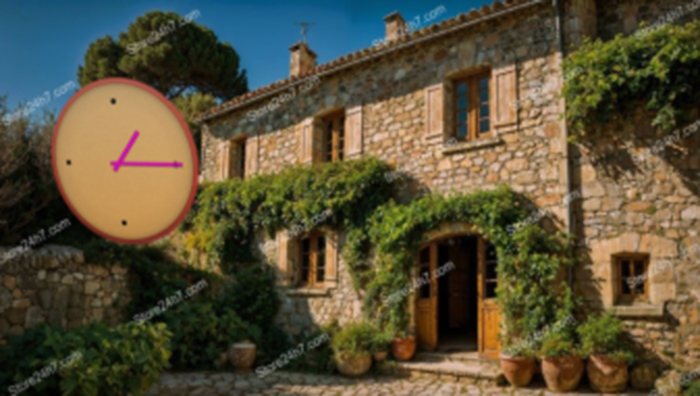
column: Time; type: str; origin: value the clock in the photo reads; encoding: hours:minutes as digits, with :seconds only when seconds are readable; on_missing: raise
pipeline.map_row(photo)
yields 1:15
